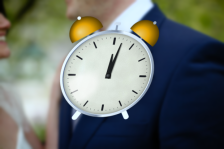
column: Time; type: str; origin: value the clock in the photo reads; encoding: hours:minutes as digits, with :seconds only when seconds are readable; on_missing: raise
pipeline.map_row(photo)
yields 12:02
